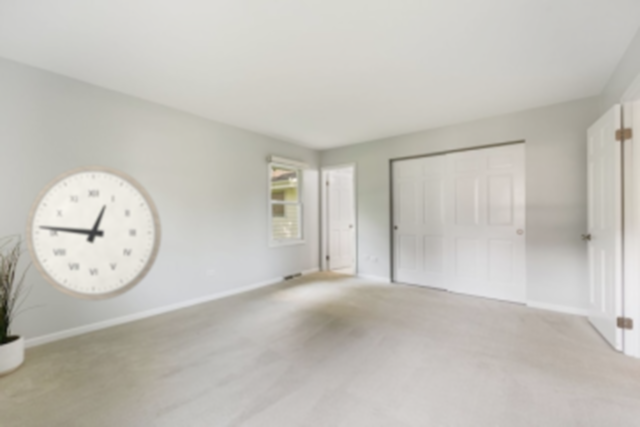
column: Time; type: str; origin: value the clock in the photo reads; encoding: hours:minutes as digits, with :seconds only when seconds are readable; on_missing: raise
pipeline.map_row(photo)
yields 12:46
